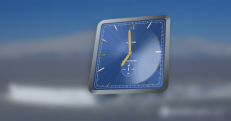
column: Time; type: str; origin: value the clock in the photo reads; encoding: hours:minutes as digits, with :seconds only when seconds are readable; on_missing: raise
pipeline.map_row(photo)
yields 6:59
